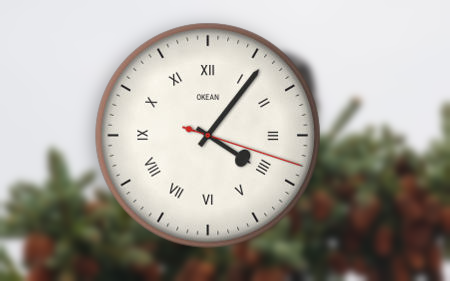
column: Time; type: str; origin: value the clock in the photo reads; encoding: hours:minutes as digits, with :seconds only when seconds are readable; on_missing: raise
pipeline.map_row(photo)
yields 4:06:18
